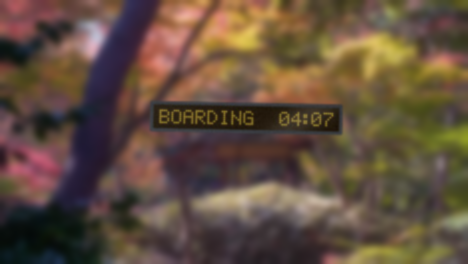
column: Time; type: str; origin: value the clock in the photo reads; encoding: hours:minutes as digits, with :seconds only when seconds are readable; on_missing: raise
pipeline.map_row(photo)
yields 4:07
